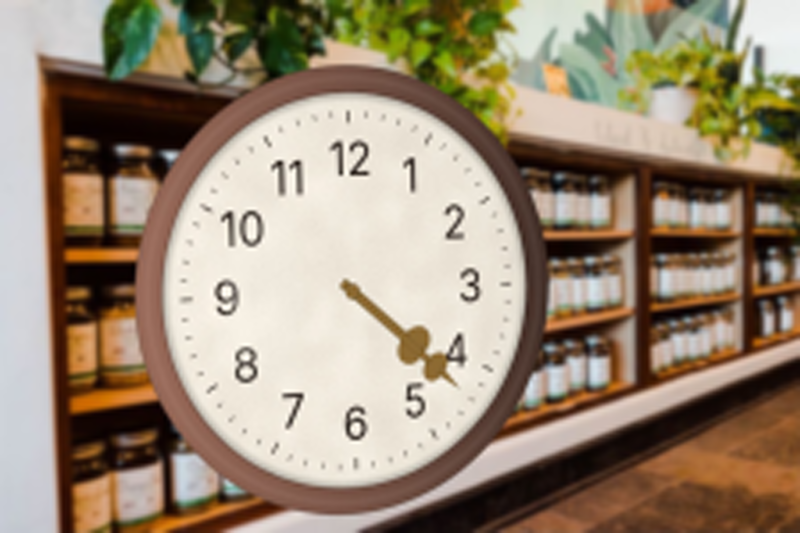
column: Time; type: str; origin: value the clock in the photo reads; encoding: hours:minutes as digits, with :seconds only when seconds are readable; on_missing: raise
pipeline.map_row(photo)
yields 4:22
